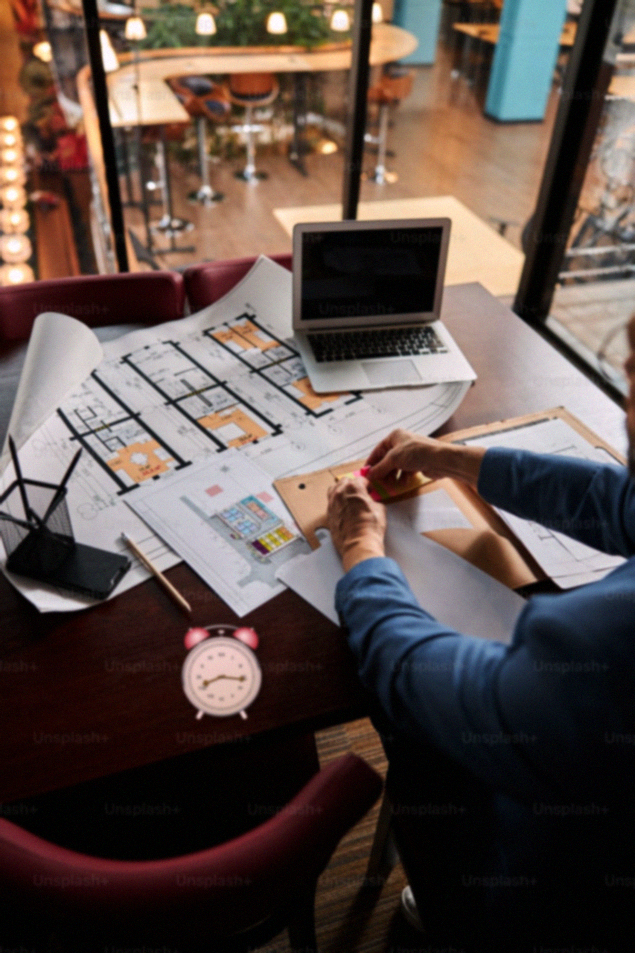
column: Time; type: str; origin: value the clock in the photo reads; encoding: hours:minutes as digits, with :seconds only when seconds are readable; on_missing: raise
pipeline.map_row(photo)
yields 8:16
